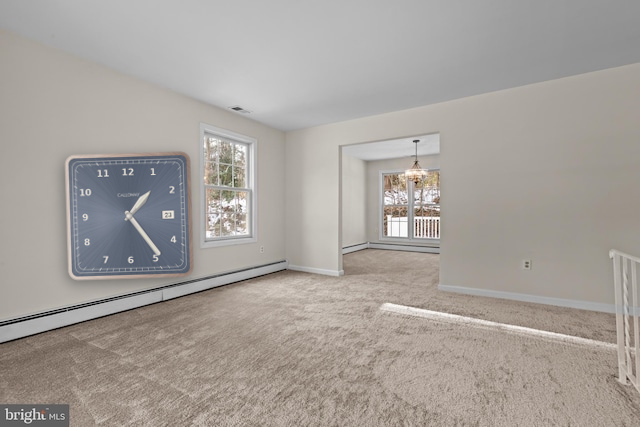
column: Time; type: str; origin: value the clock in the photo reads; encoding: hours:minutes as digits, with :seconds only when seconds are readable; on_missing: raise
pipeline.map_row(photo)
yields 1:24
